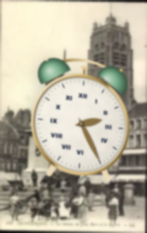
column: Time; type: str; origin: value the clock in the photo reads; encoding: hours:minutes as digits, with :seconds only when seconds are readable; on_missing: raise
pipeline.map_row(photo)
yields 2:25
